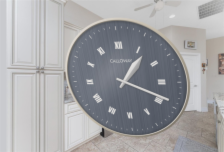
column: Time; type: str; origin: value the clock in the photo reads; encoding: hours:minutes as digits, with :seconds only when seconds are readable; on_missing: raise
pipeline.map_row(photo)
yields 1:19
